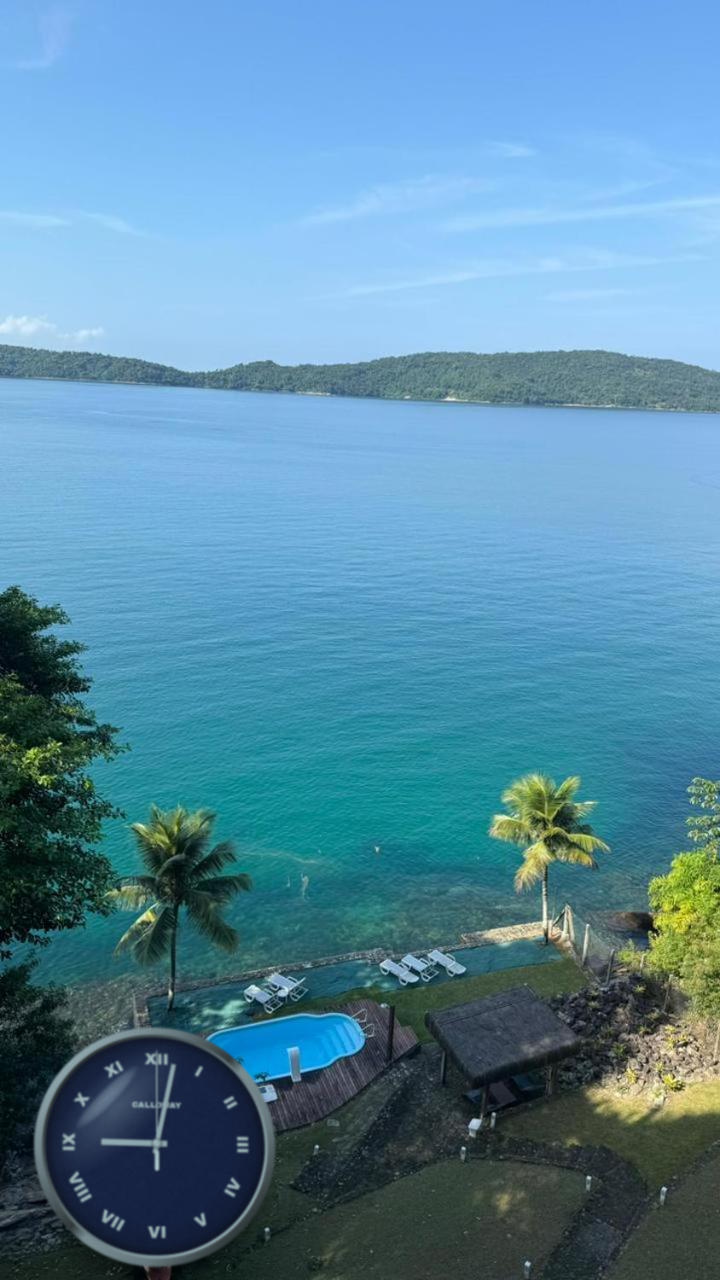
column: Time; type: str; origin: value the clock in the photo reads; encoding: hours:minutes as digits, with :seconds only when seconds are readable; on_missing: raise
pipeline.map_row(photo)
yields 9:02:00
